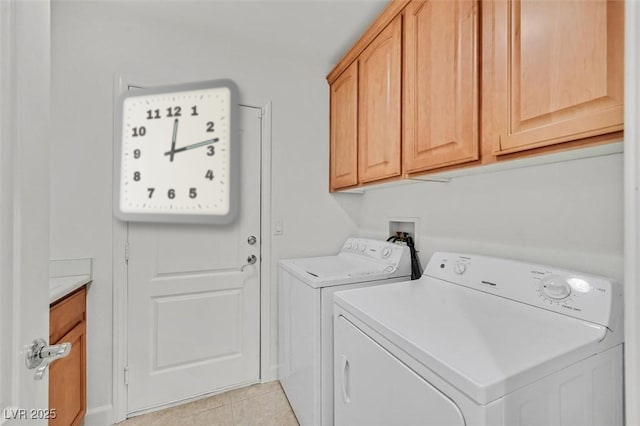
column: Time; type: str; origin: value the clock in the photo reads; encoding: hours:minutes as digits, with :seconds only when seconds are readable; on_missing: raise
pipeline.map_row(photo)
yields 12:13
